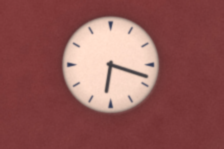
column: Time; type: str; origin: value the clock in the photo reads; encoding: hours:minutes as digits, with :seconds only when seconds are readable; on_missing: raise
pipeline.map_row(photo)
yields 6:18
